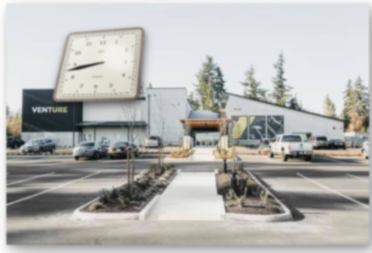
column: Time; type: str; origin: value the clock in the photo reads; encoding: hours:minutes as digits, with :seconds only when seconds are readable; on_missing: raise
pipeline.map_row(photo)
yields 8:43
